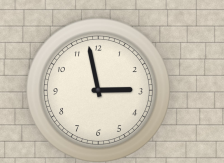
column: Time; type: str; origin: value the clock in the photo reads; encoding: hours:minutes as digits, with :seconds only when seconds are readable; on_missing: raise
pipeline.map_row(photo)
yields 2:58
